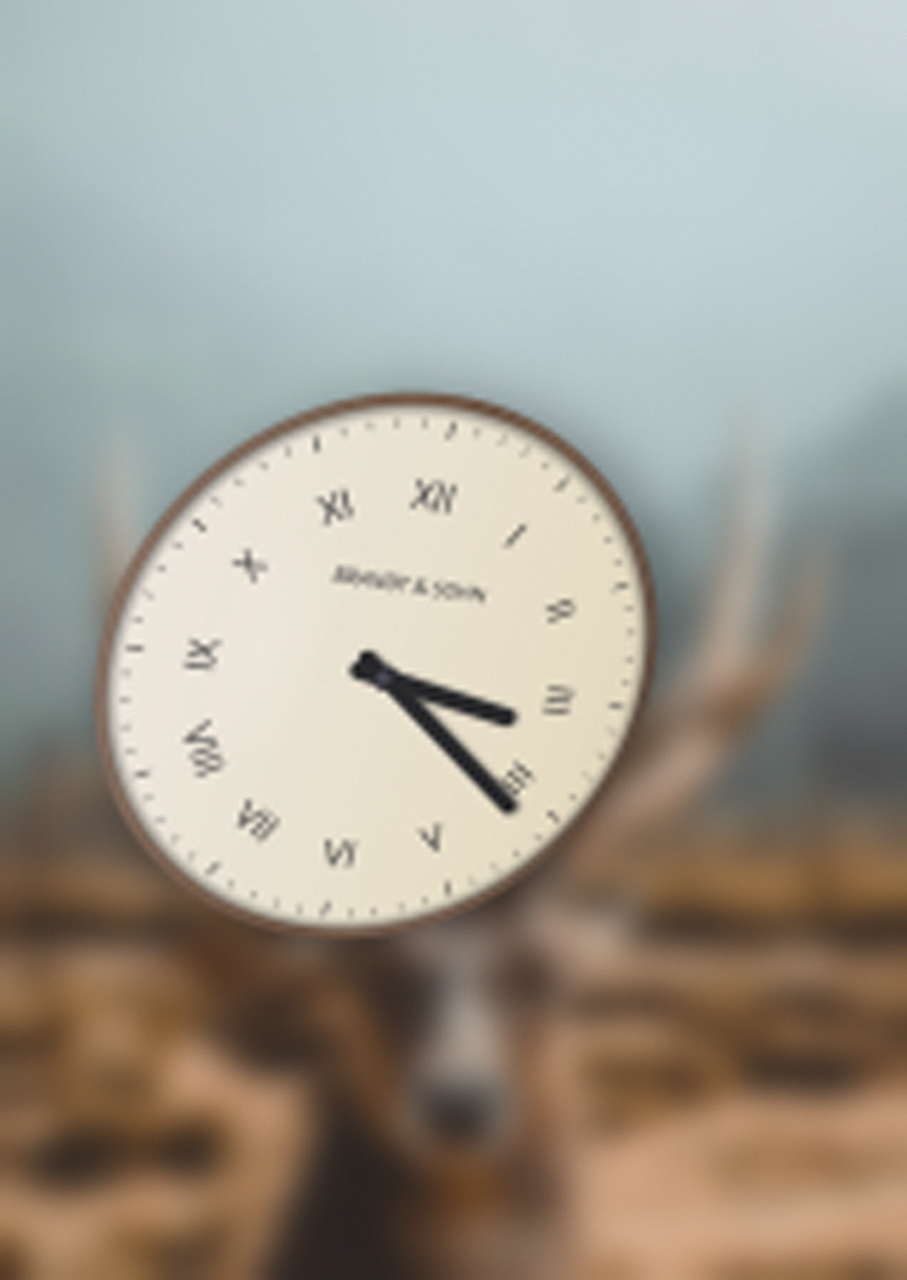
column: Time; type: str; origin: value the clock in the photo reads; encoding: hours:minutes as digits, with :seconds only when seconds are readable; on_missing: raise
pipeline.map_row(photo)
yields 3:21
